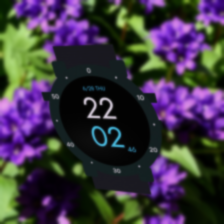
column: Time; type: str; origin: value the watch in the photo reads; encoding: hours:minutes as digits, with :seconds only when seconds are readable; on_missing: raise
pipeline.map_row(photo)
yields 22:02
